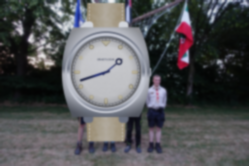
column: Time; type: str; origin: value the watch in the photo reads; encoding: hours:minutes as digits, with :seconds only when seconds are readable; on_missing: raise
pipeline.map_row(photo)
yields 1:42
